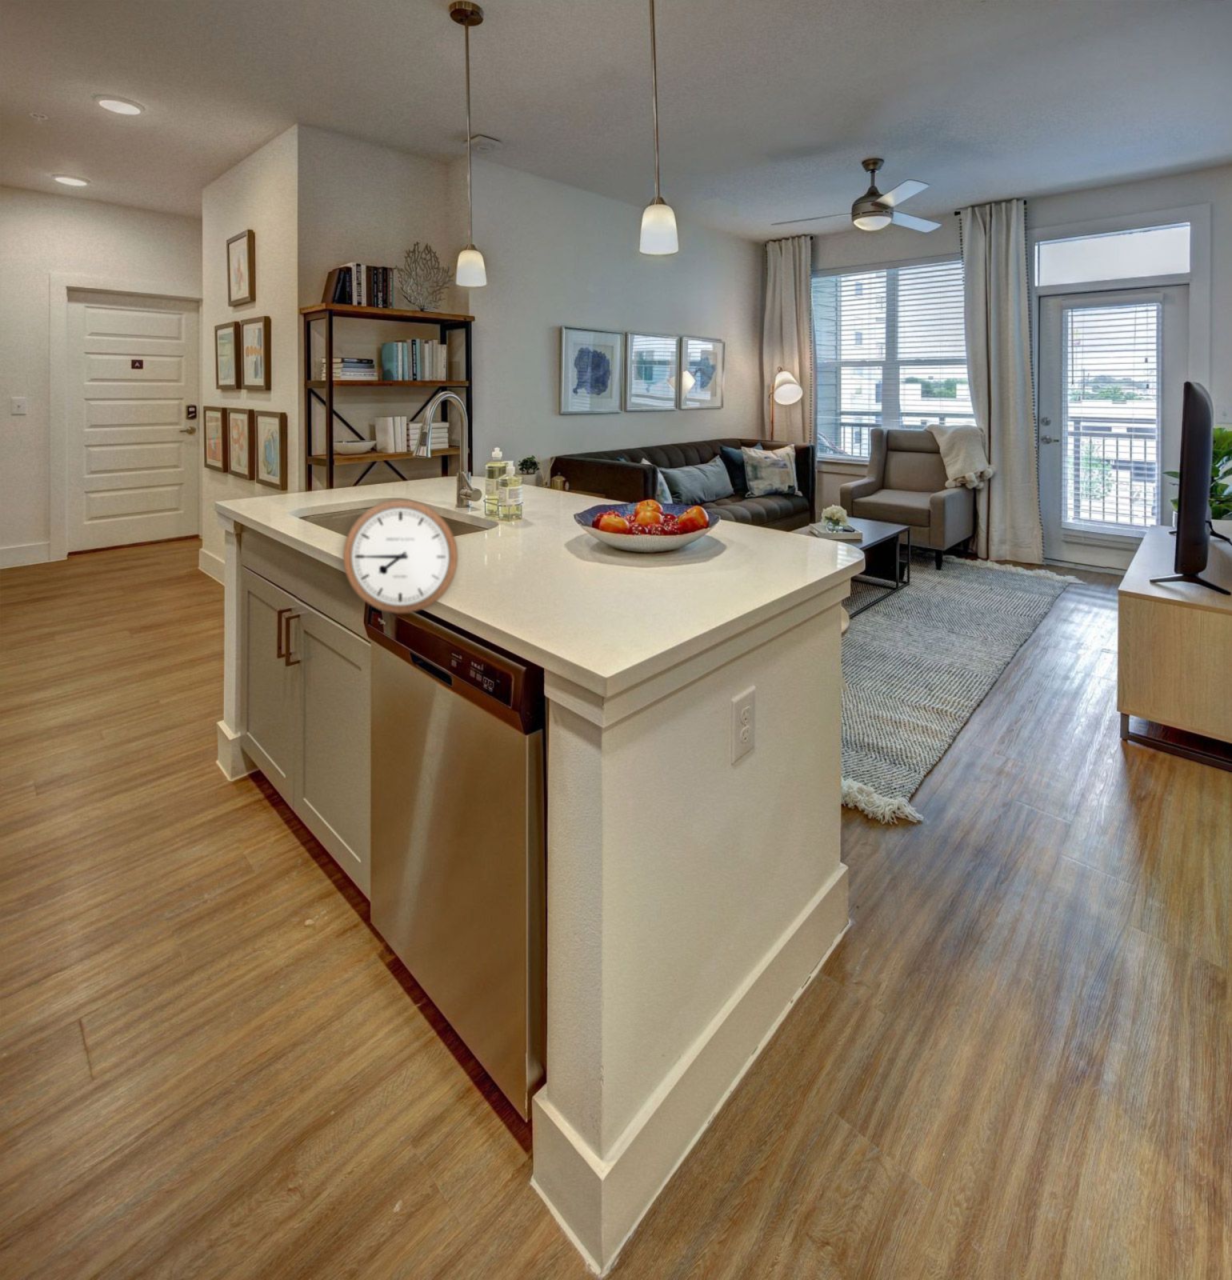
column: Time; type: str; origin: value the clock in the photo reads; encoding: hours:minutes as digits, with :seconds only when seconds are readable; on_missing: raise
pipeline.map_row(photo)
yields 7:45
